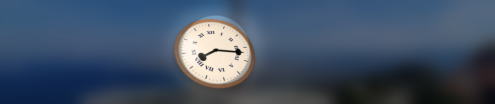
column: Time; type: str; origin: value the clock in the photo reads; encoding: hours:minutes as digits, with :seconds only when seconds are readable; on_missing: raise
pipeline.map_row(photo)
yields 8:17
